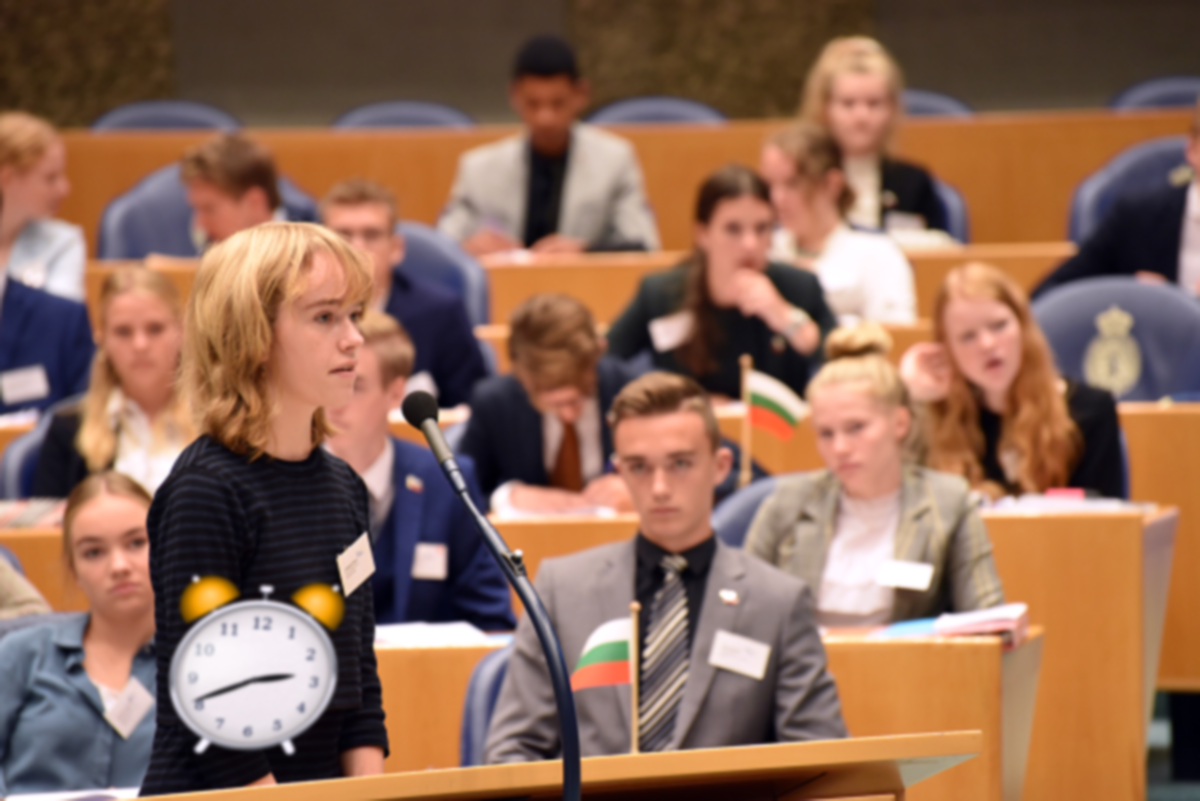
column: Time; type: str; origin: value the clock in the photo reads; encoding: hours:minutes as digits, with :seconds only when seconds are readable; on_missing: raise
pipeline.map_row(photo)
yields 2:41
